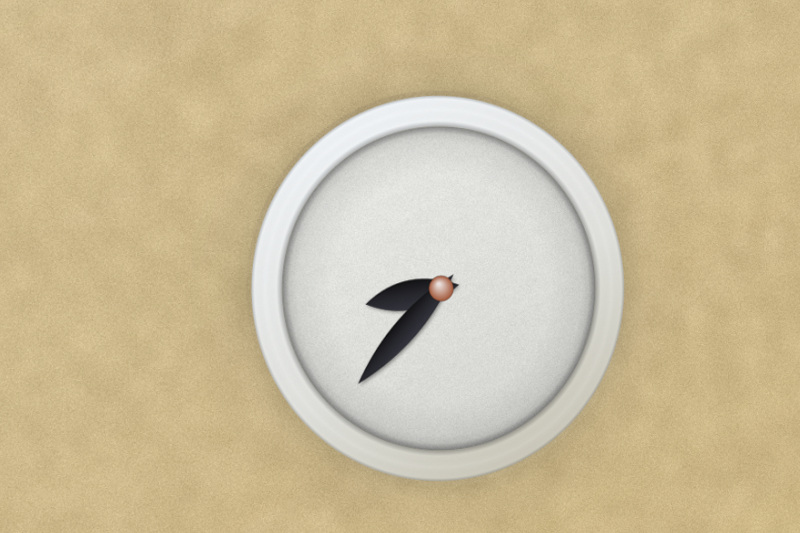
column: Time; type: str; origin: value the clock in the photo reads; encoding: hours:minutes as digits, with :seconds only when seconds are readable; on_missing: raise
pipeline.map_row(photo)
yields 8:37
